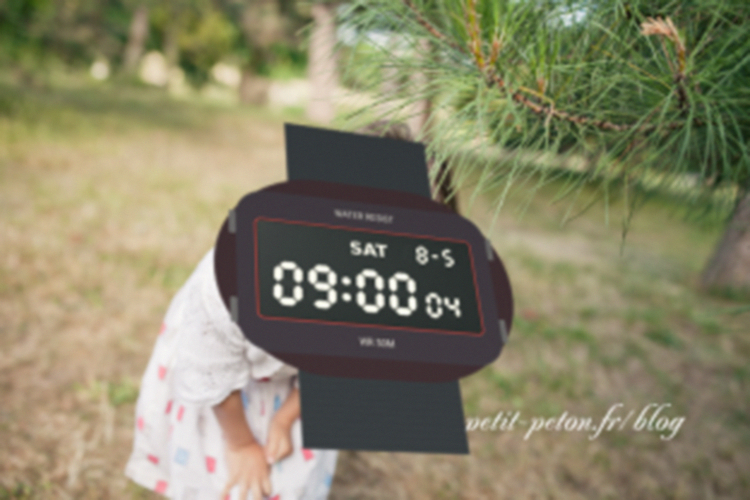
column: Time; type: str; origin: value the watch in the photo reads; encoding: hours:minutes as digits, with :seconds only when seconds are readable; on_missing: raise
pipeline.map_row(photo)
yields 9:00:04
